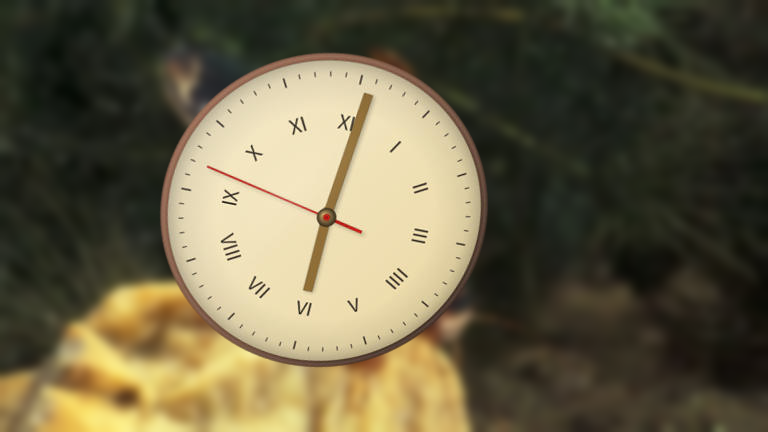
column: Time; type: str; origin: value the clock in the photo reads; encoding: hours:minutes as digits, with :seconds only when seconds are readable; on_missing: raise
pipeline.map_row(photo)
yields 6:00:47
